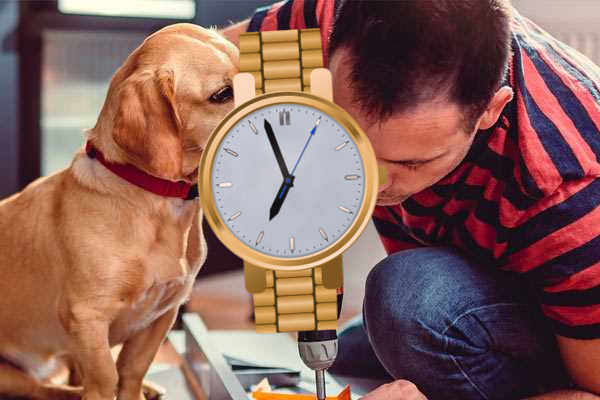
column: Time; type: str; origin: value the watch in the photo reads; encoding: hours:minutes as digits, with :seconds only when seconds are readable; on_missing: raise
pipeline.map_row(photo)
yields 6:57:05
